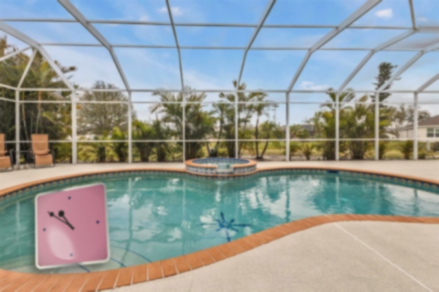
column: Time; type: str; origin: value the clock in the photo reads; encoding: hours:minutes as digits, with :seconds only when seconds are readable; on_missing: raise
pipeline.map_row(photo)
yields 10:51
